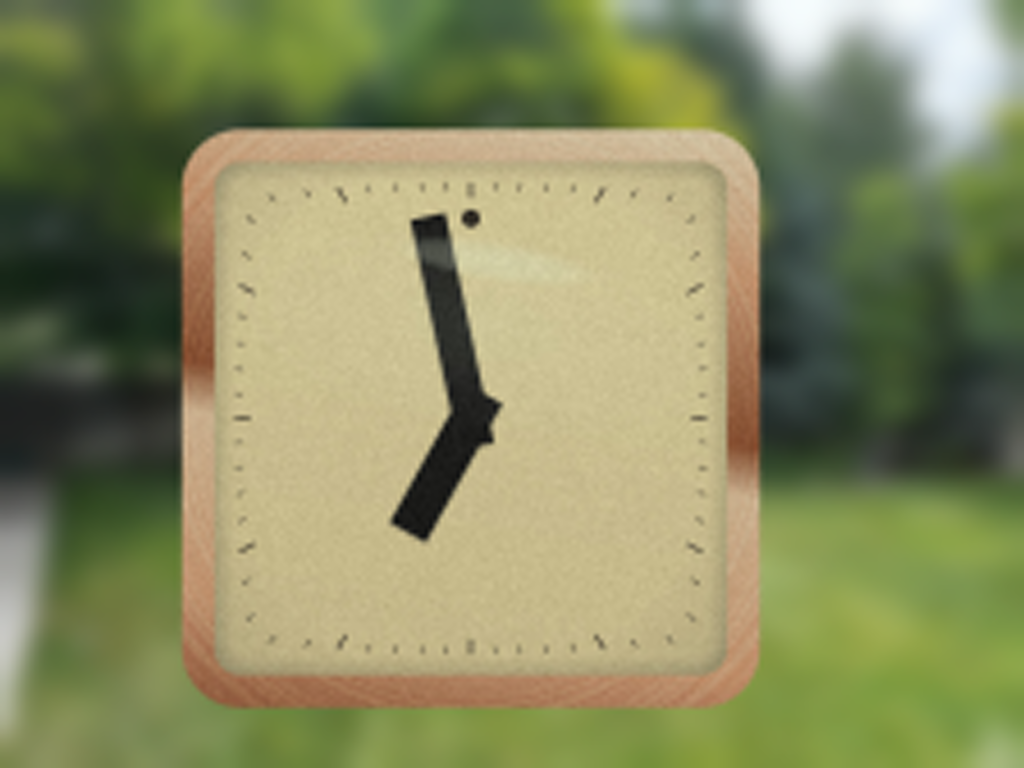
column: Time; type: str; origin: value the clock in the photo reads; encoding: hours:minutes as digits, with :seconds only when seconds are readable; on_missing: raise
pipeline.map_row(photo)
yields 6:58
